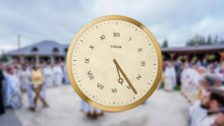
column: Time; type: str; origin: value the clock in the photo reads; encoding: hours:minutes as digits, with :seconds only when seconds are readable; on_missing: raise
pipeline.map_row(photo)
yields 5:24
